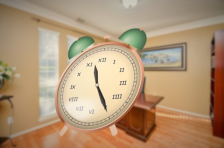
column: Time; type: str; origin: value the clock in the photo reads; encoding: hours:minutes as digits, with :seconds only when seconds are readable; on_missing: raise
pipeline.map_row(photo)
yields 11:25
